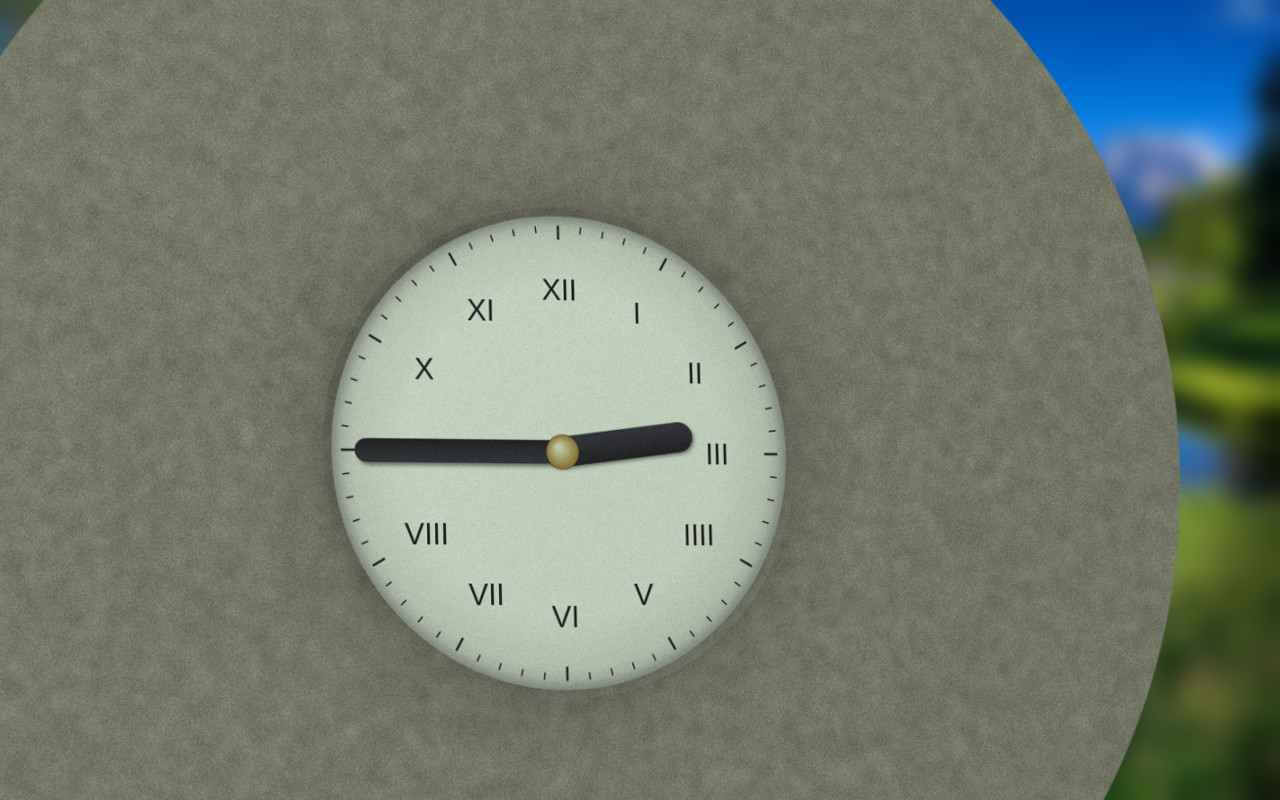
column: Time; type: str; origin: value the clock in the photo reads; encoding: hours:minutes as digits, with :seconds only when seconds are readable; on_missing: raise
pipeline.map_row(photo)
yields 2:45
